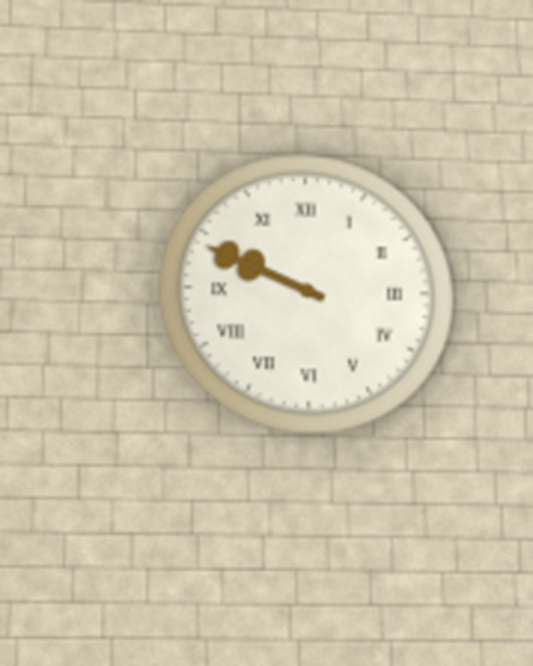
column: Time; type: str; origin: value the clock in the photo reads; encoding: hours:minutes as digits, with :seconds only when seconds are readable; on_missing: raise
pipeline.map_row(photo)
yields 9:49
